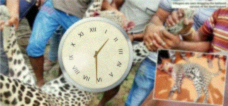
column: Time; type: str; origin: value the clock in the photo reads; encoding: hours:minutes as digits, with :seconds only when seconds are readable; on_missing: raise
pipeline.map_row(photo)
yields 1:31
